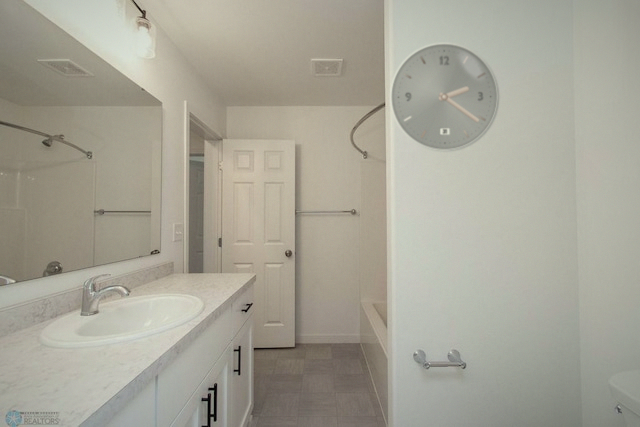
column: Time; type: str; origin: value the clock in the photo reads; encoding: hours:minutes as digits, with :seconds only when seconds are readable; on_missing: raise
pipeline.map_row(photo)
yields 2:21
